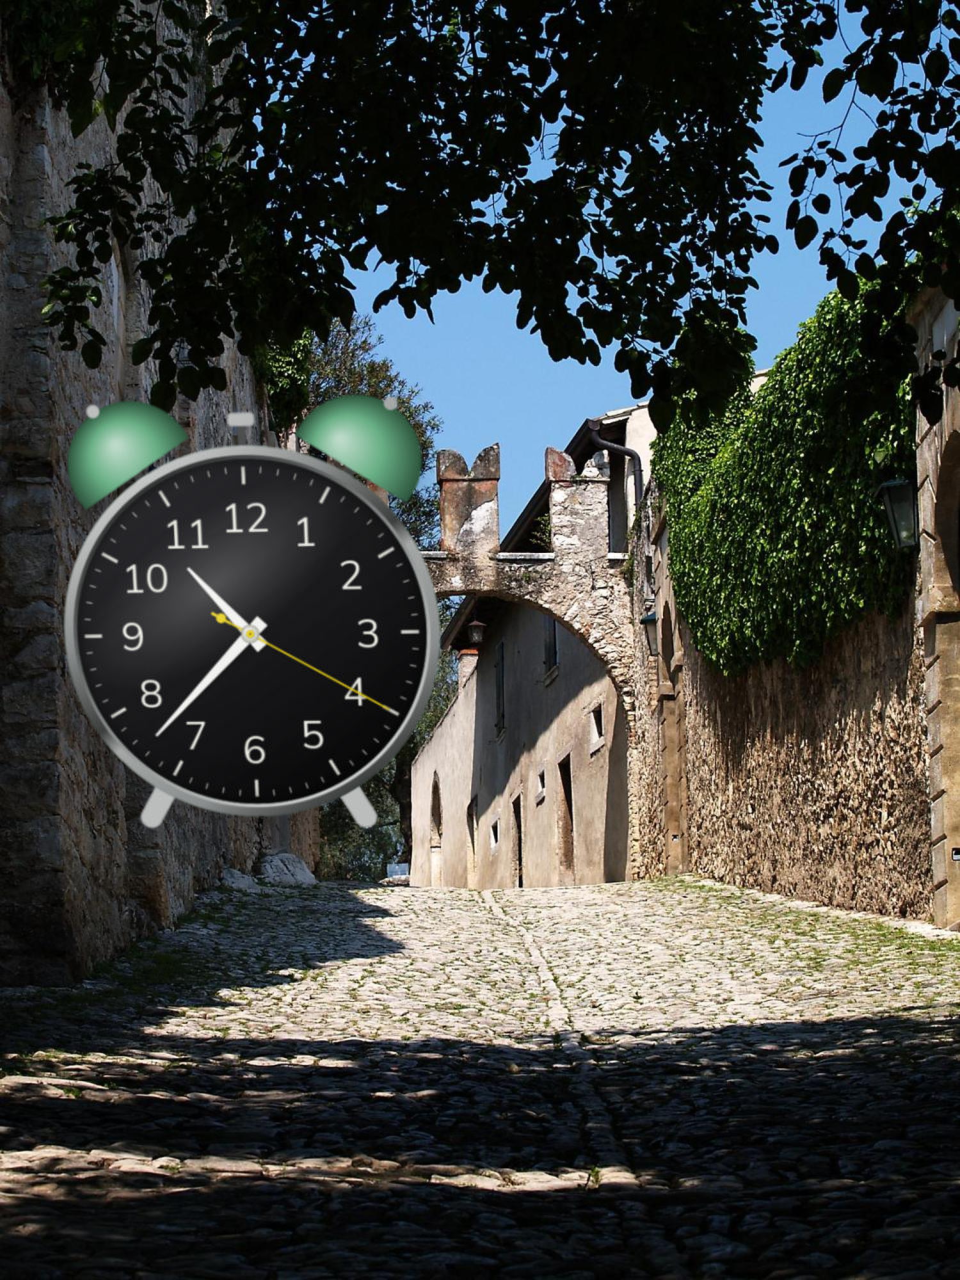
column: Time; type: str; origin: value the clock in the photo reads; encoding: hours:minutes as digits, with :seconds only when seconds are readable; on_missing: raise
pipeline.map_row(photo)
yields 10:37:20
